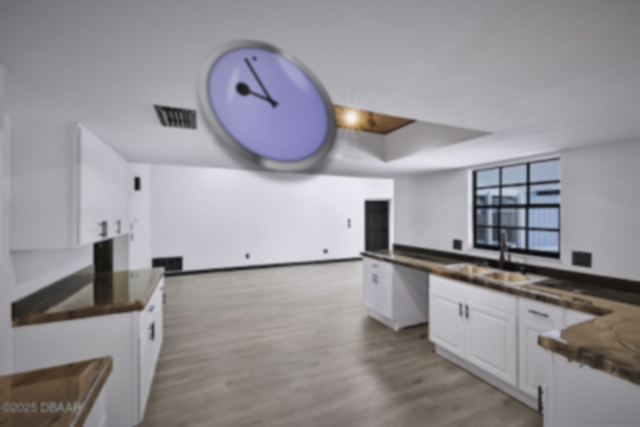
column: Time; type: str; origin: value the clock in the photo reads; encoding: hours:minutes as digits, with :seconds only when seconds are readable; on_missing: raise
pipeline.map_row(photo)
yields 9:58
